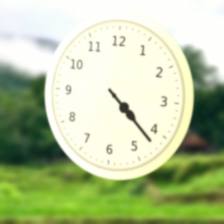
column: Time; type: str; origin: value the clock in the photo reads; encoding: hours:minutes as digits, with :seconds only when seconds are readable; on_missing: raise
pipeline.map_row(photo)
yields 4:22
